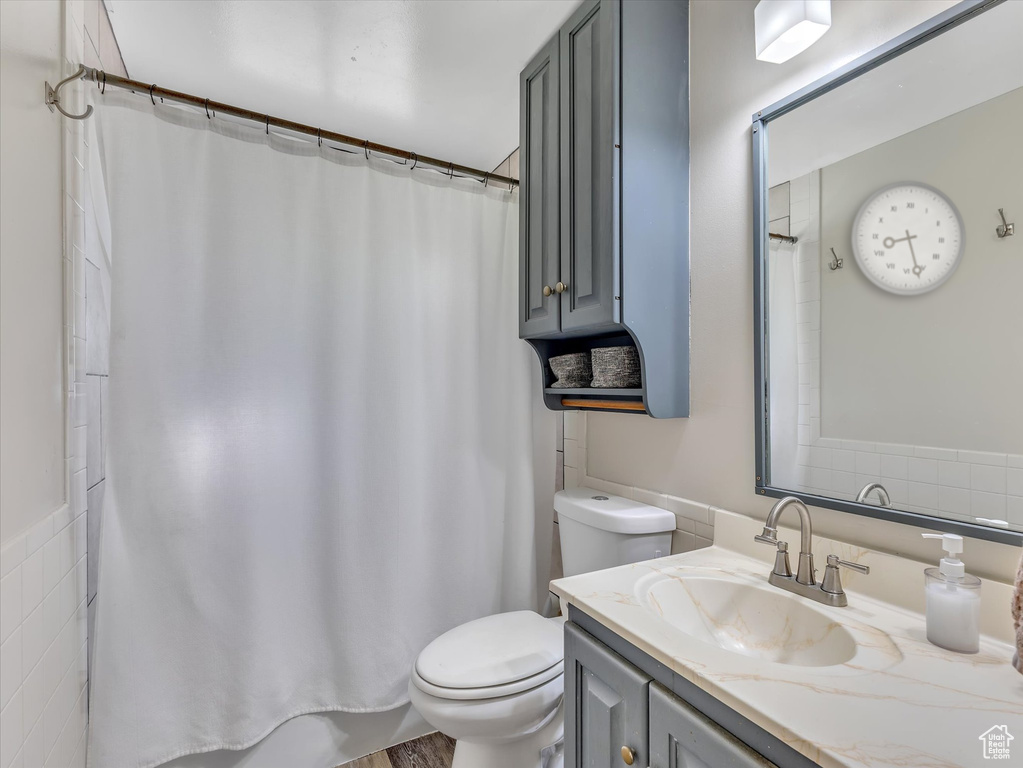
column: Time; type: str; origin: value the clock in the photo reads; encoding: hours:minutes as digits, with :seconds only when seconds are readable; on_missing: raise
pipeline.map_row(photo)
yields 8:27
